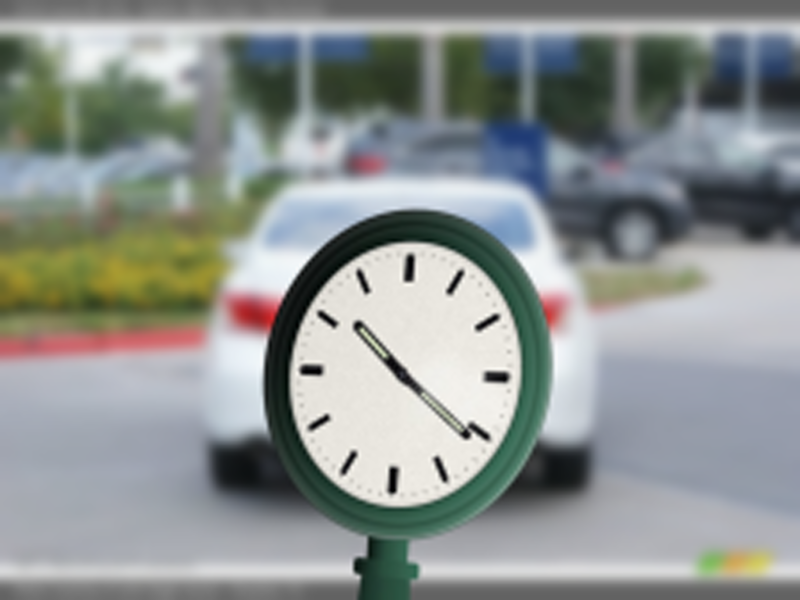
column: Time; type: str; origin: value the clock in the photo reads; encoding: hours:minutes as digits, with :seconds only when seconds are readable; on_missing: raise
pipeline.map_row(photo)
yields 10:21
